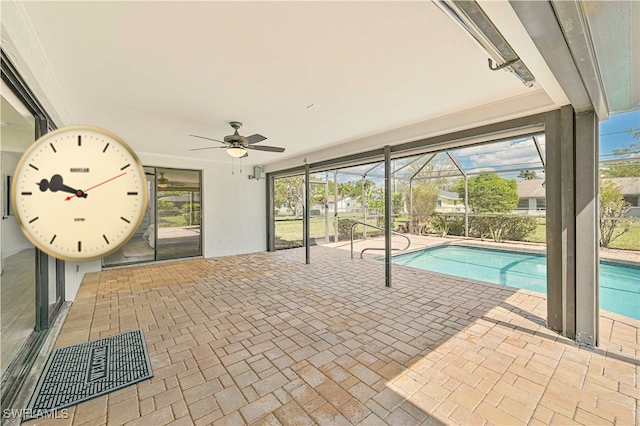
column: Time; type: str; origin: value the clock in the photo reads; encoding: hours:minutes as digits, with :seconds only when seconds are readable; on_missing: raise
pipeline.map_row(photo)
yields 9:47:11
